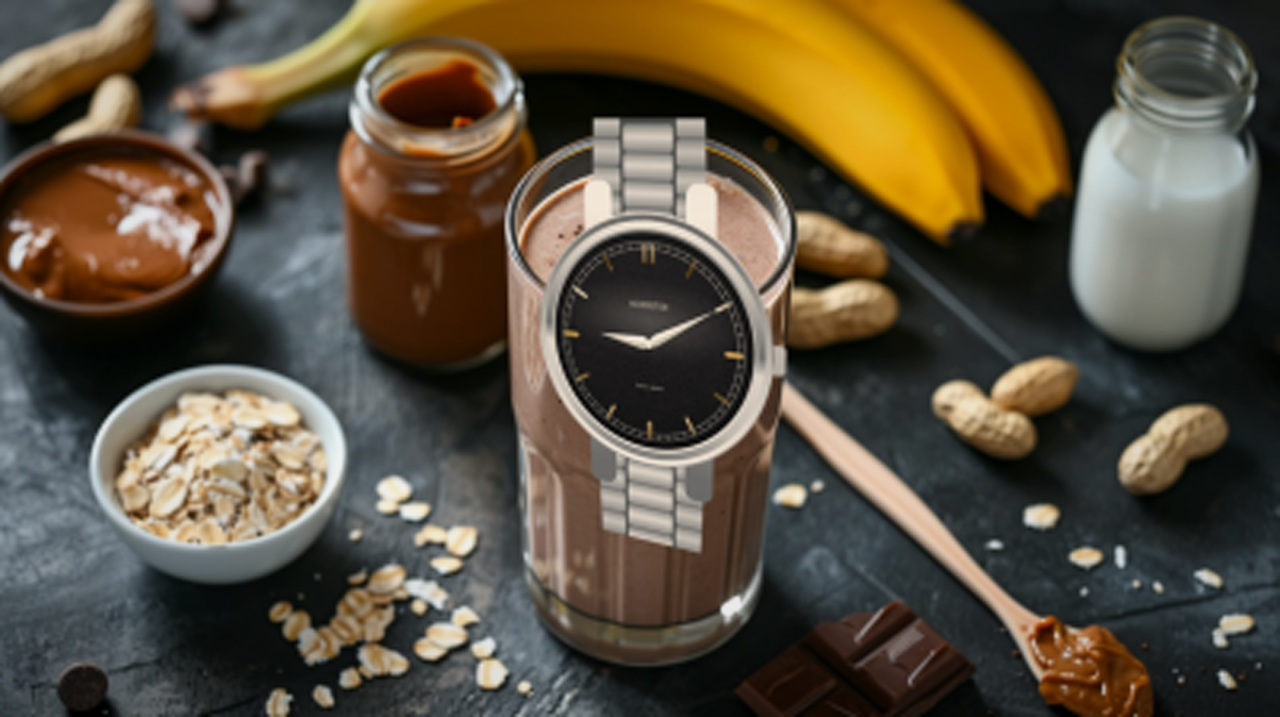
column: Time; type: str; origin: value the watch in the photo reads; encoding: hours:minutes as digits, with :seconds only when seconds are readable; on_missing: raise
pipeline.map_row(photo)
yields 9:10
